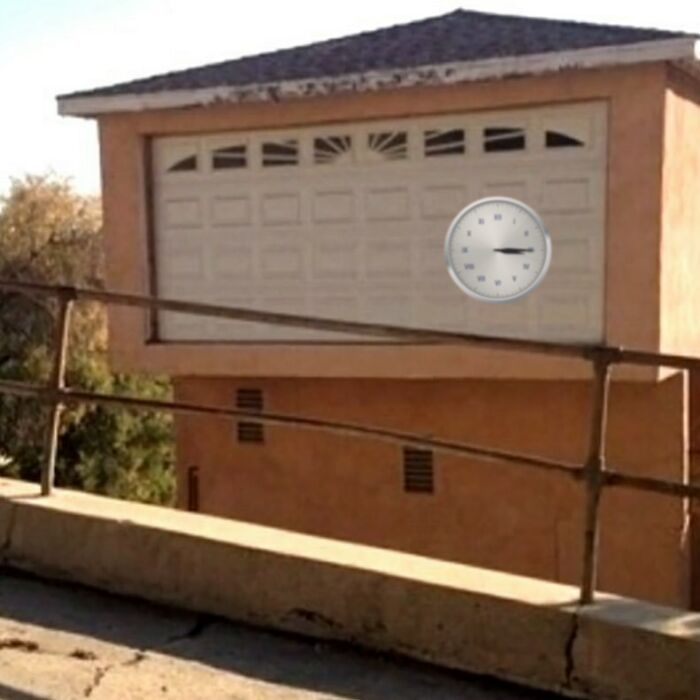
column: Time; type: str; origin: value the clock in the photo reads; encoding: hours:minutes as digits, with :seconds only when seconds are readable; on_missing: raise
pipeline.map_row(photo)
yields 3:15
